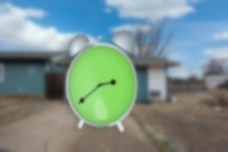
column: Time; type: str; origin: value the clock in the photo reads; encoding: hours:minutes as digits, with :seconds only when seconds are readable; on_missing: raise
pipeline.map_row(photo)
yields 2:39
